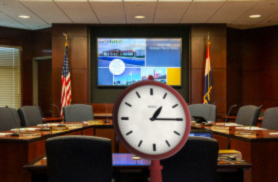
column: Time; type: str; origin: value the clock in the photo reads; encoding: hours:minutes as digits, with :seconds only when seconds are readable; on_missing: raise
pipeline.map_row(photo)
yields 1:15
